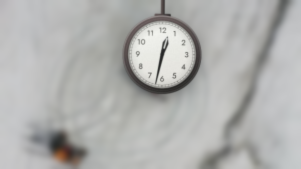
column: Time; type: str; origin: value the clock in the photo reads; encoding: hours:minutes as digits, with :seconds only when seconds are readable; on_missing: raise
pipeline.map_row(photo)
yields 12:32
